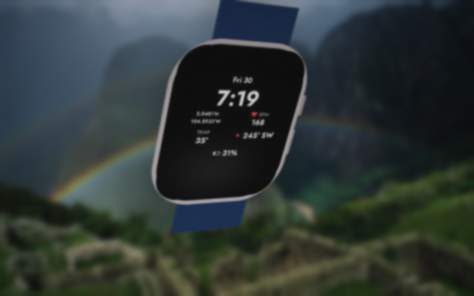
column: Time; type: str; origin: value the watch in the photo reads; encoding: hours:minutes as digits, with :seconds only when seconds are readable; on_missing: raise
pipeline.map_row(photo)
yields 7:19
